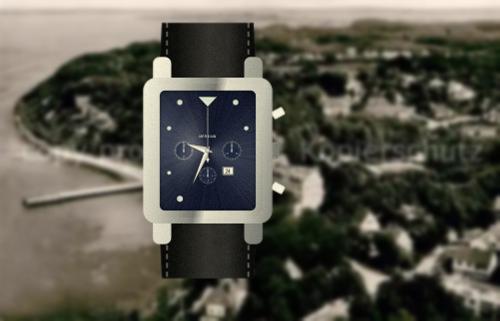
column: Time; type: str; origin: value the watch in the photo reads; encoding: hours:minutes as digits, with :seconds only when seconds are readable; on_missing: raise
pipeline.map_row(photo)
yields 9:34
